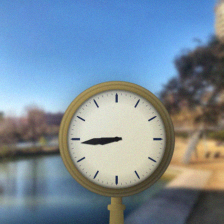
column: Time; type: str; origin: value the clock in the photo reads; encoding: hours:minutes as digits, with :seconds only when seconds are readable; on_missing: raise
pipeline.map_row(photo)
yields 8:44
